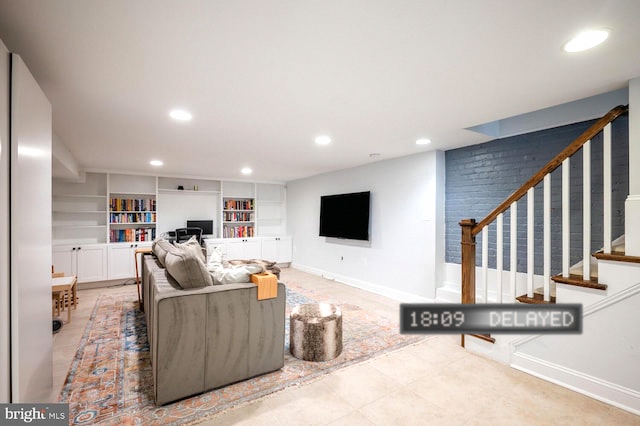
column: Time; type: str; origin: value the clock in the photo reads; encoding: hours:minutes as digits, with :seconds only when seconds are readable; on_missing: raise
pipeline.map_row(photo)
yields 18:09
